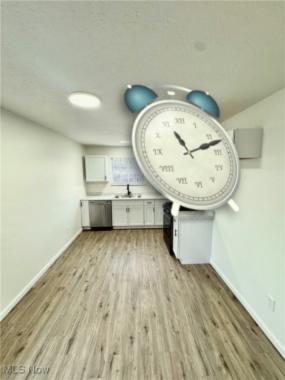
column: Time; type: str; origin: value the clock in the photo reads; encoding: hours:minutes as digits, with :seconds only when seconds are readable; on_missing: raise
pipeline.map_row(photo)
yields 11:12
